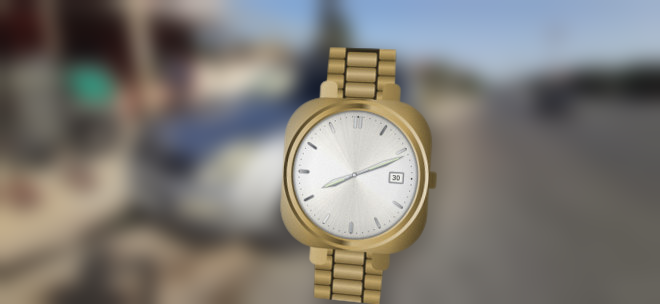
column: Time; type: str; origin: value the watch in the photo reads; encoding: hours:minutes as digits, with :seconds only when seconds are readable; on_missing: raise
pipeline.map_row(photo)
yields 8:11
